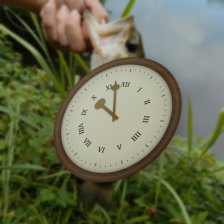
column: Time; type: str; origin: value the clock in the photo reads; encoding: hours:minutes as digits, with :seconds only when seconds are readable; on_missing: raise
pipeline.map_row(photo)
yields 9:57
